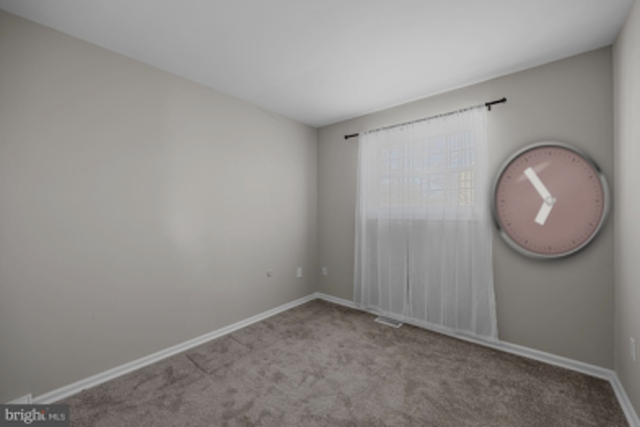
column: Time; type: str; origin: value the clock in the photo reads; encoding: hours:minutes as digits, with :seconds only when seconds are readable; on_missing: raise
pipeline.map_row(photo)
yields 6:54
